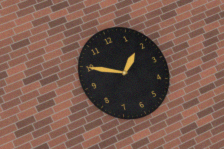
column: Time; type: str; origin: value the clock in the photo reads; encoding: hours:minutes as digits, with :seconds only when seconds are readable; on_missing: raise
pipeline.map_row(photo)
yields 1:50
